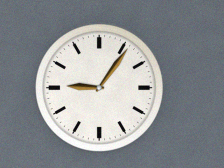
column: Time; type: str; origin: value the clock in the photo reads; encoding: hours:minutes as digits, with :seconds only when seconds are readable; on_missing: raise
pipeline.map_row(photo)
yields 9:06
